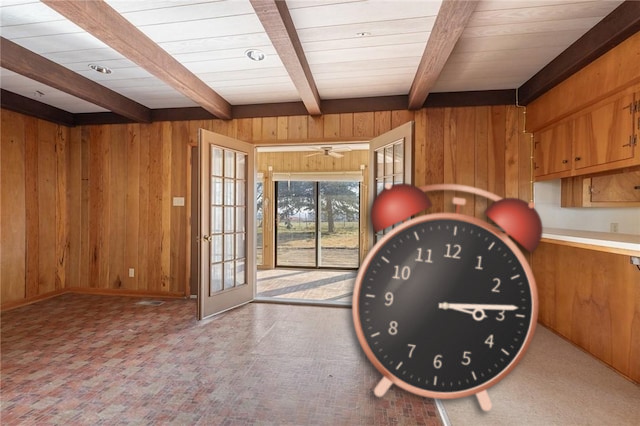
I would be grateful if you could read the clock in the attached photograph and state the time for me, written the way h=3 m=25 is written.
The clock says h=3 m=14
